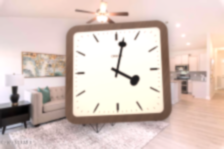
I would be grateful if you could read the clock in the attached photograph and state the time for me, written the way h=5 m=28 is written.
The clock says h=4 m=2
